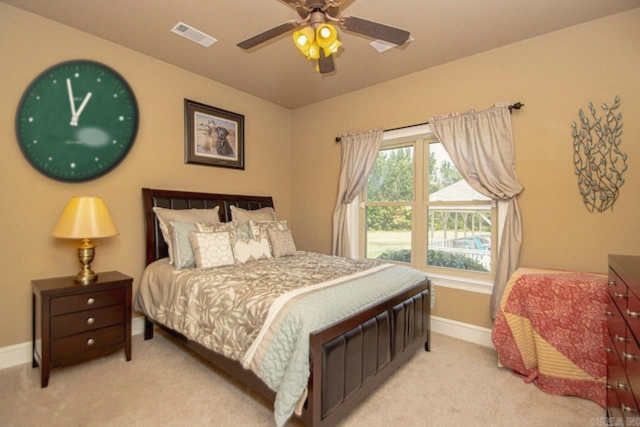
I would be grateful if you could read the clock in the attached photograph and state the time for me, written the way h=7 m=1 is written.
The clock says h=12 m=58
